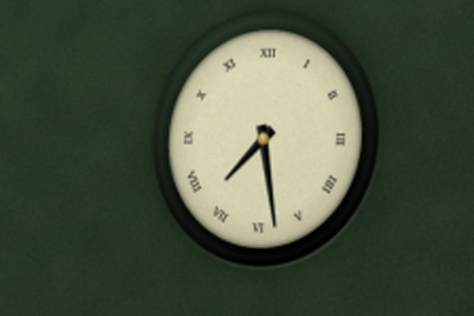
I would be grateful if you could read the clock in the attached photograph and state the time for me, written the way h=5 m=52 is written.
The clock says h=7 m=28
